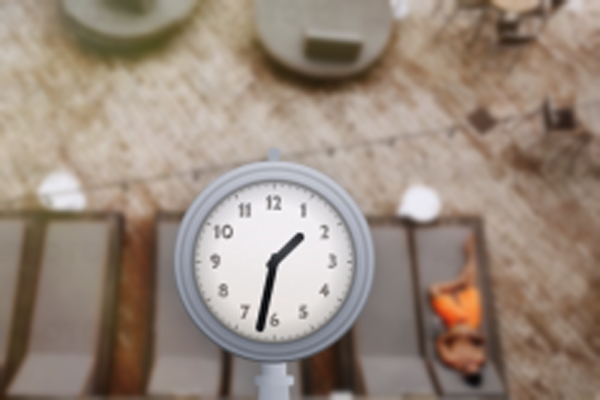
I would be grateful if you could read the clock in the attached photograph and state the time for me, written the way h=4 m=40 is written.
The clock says h=1 m=32
